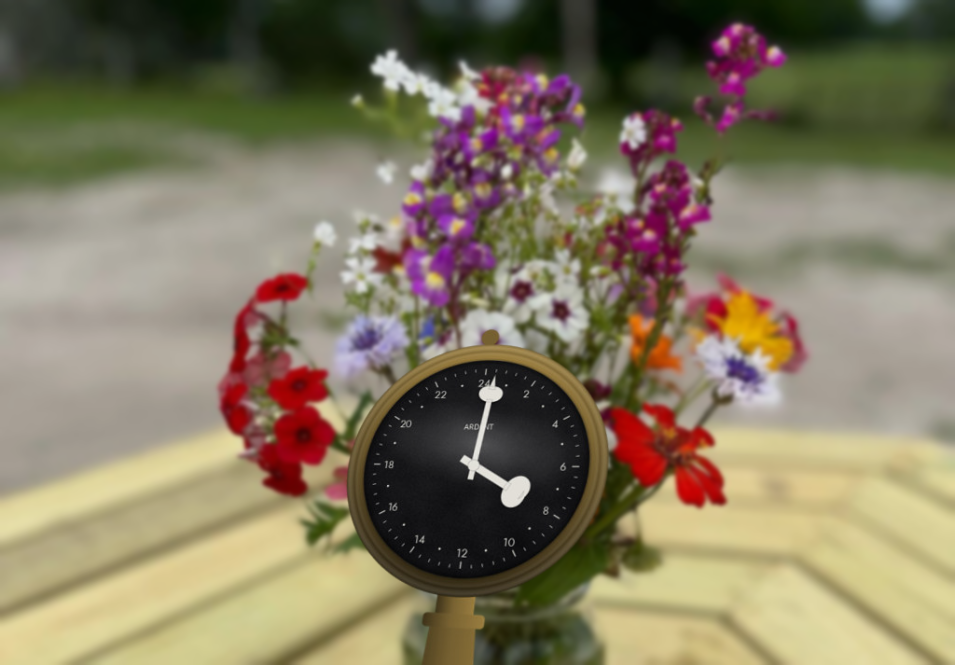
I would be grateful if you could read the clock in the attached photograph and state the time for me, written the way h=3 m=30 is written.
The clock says h=8 m=1
